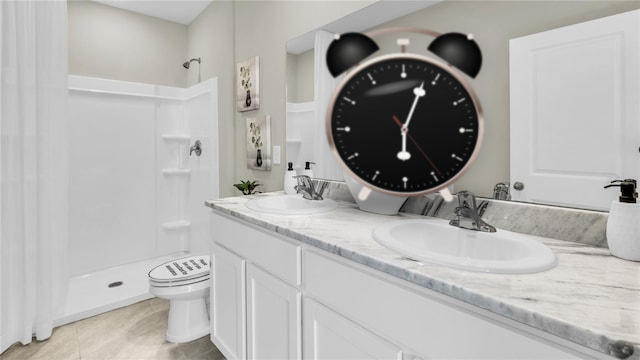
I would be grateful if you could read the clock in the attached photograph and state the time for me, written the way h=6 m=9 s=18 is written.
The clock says h=6 m=3 s=24
